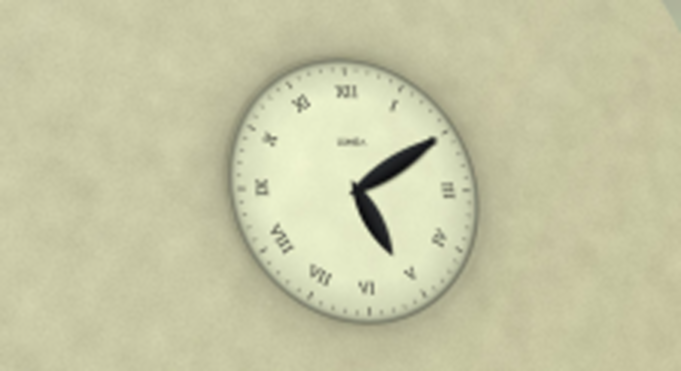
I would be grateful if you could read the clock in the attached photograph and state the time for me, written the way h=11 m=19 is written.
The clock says h=5 m=10
